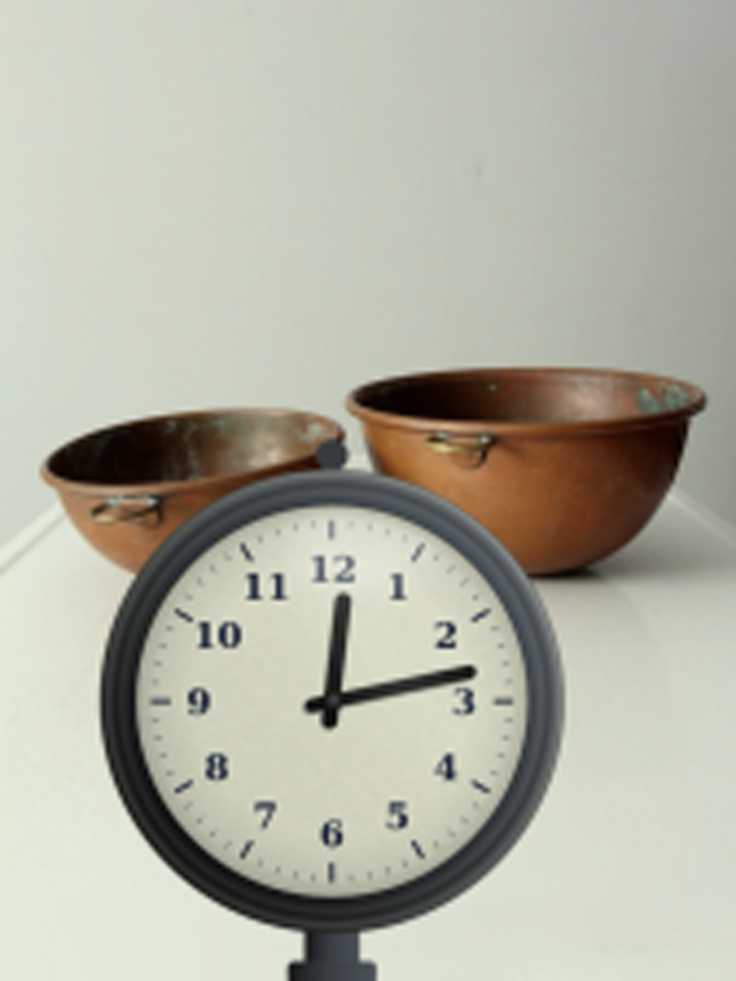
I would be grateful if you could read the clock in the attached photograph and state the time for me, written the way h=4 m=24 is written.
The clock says h=12 m=13
